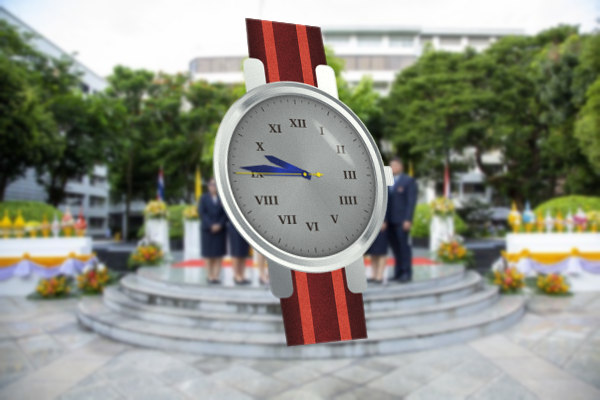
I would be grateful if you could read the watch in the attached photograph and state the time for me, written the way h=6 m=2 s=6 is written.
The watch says h=9 m=45 s=45
